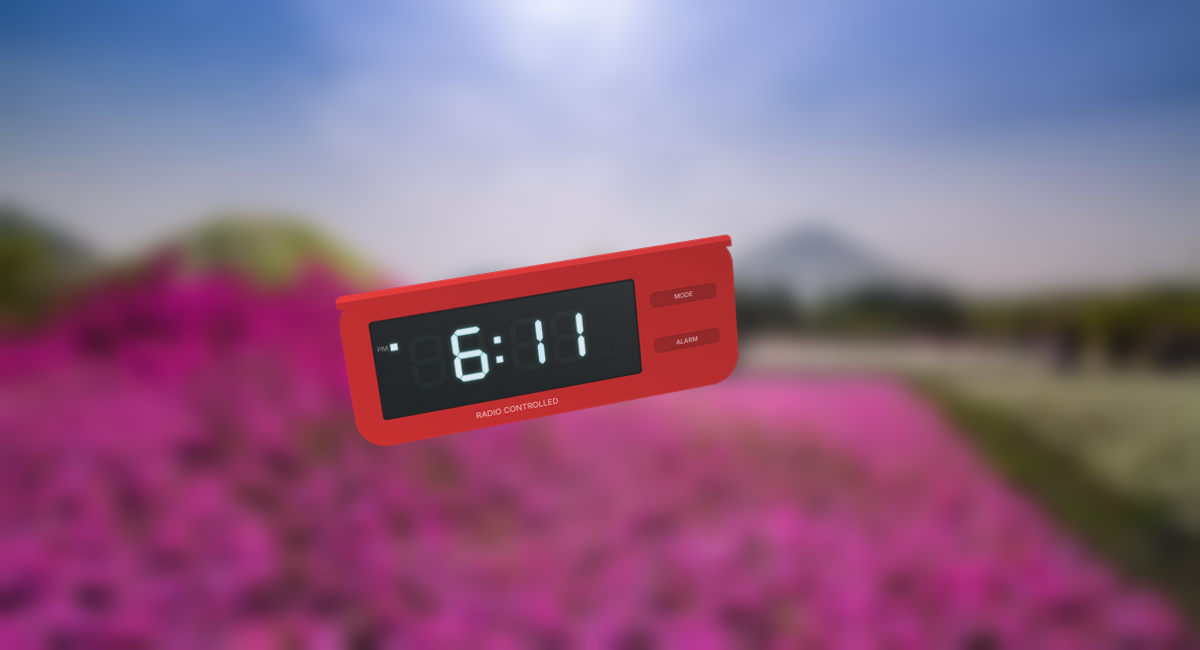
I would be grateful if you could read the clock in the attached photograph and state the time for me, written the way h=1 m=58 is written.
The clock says h=6 m=11
